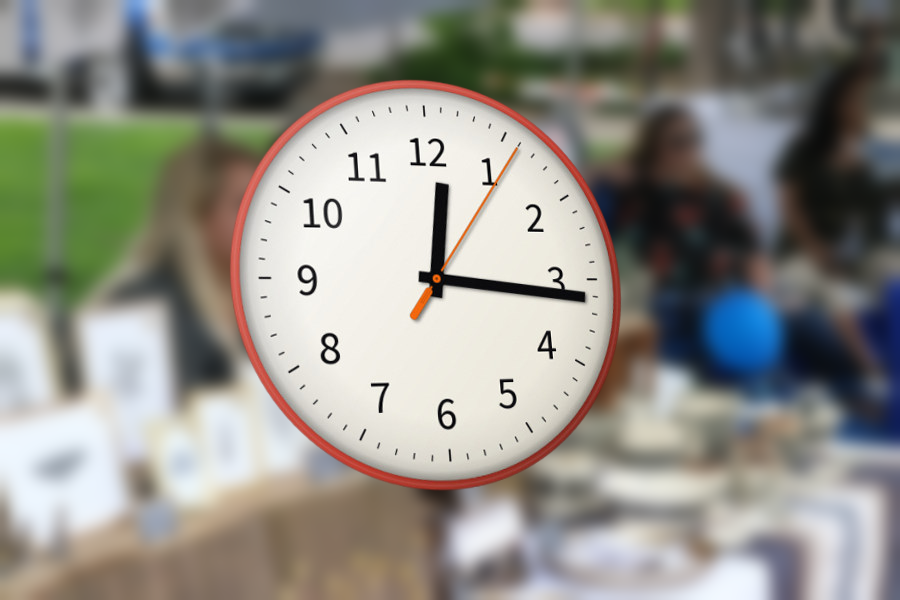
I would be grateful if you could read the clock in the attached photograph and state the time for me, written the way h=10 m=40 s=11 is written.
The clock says h=12 m=16 s=6
